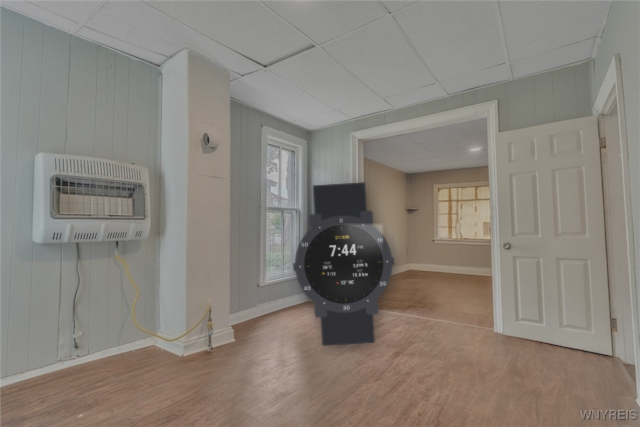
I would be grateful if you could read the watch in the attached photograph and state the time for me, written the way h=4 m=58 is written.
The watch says h=7 m=44
